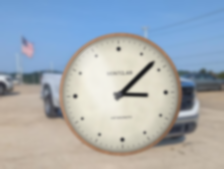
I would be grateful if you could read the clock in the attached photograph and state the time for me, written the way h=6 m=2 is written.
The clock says h=3 m=8
